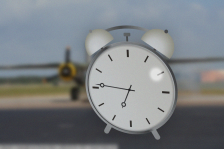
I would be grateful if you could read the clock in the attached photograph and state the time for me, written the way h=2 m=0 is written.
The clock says h=6 m=46
